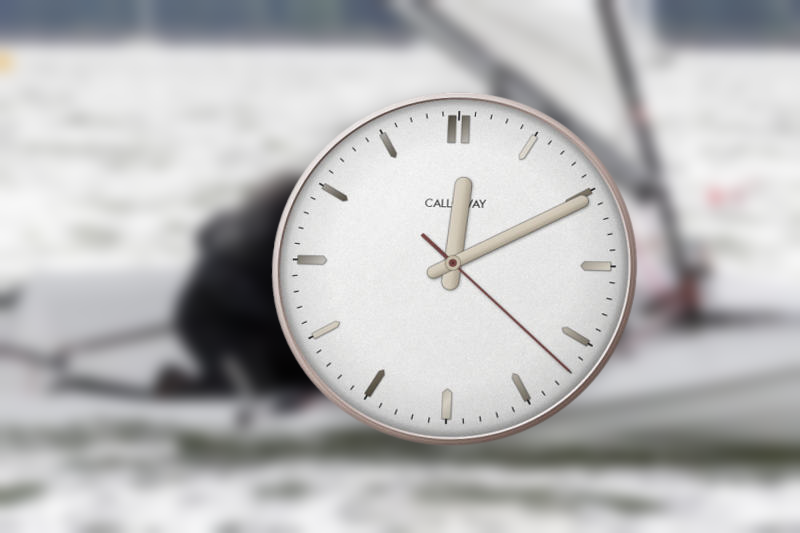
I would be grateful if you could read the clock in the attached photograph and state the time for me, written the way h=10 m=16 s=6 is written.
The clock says h=12 m=10 s=22
